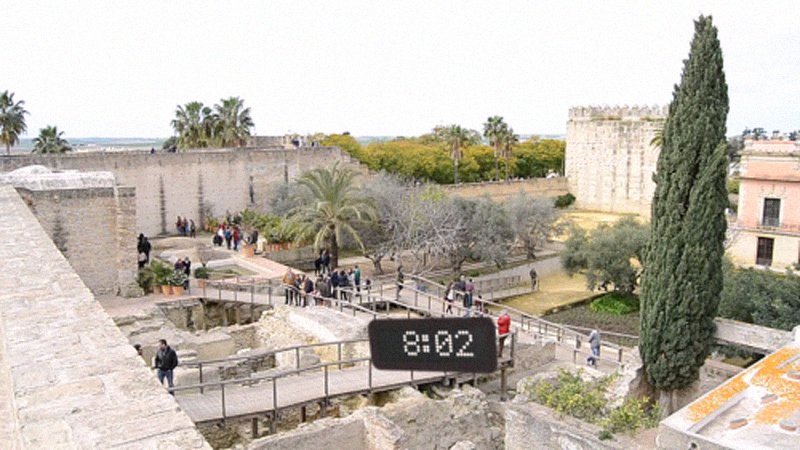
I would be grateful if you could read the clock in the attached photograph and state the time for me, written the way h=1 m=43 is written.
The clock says h=8 m=2
